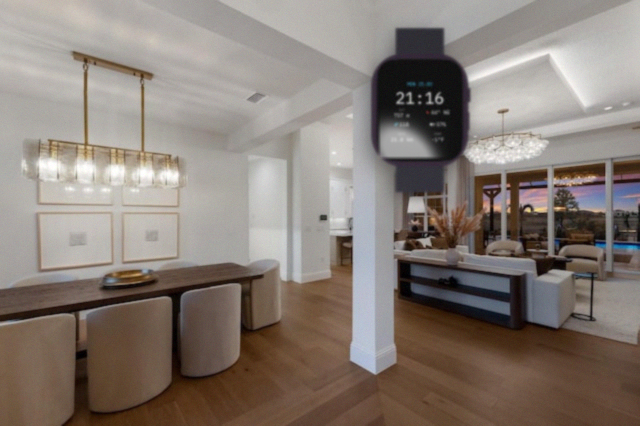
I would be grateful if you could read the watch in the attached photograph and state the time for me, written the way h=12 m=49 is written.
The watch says h=21 m=16
